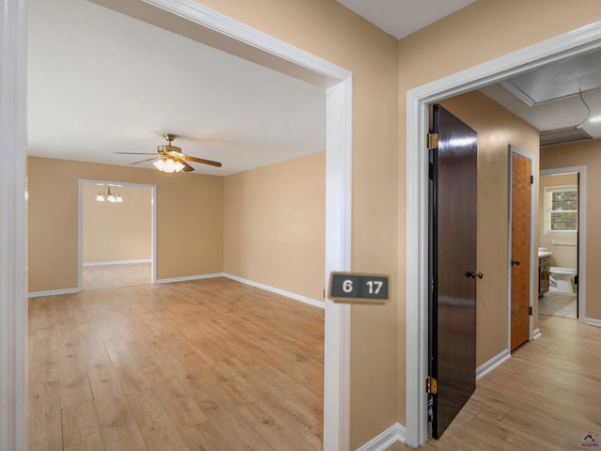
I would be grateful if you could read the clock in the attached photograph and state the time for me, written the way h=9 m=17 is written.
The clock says h=6 m=17
